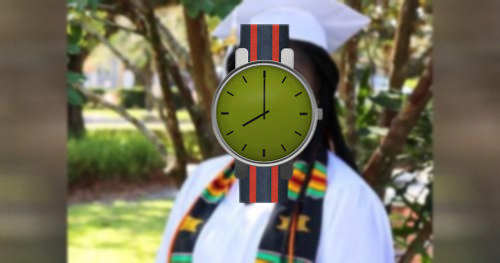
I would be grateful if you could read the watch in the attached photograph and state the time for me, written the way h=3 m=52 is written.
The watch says h=8 m=0
